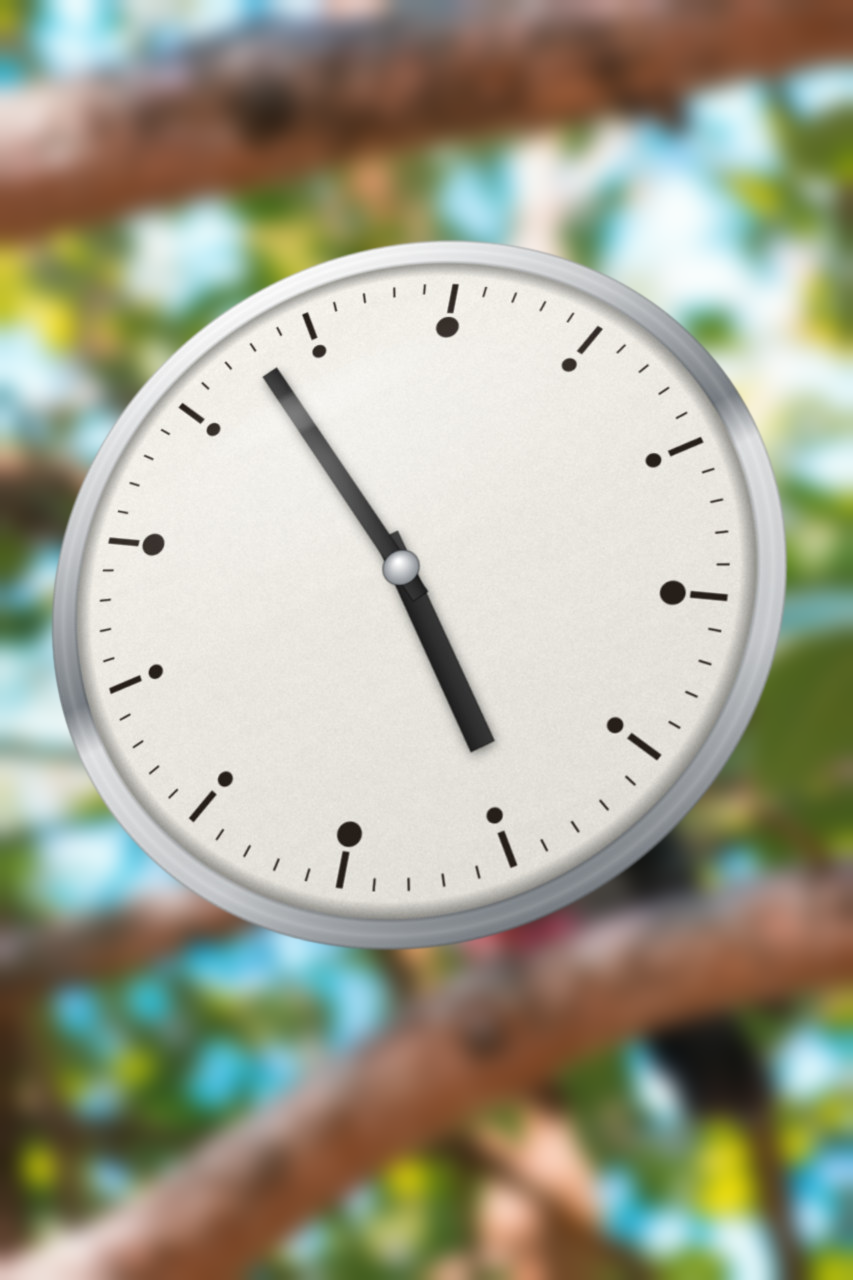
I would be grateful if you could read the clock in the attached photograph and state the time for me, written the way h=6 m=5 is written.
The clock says h=4 m=53
